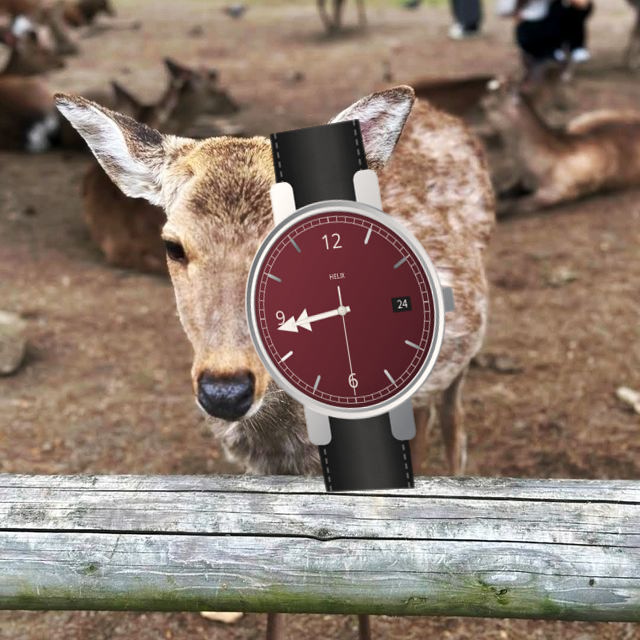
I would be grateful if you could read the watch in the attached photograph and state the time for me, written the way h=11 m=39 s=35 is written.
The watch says h=8 m=43 s=30
